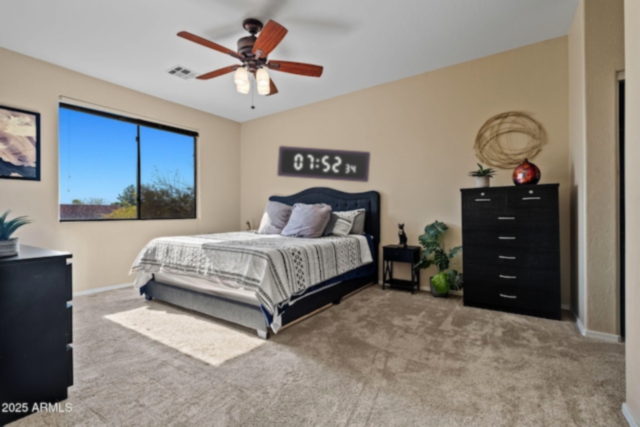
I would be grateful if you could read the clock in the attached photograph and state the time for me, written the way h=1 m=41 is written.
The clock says h=7 m=52
